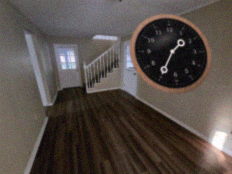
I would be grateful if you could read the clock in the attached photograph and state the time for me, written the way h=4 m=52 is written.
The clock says h=1 m=35
